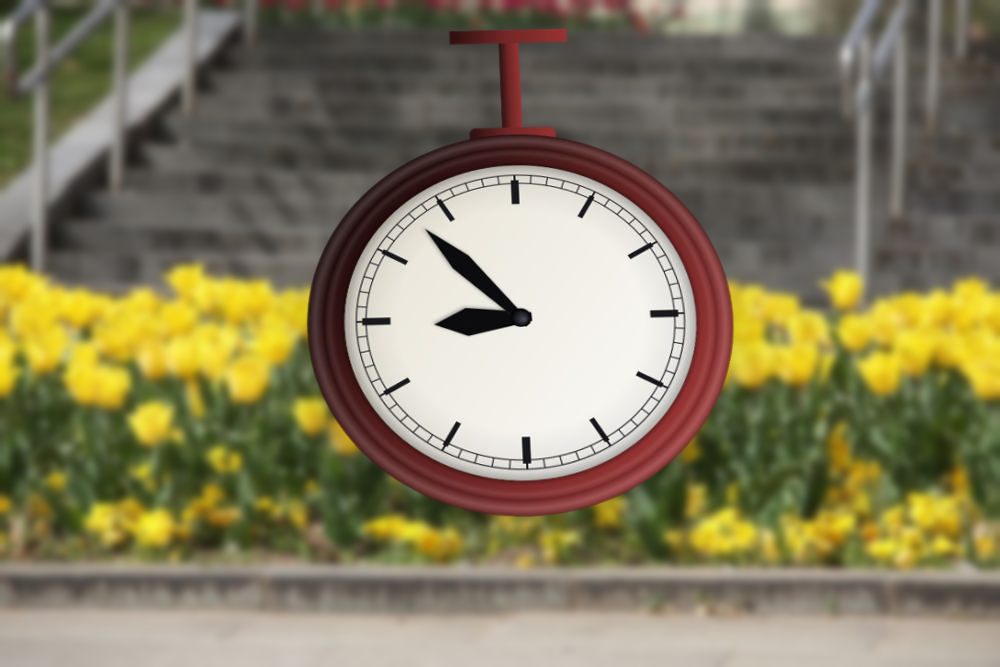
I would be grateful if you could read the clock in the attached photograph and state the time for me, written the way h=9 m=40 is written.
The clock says h=8 m=53
